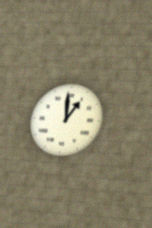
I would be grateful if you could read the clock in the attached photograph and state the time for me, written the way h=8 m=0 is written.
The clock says h=12 m=59
